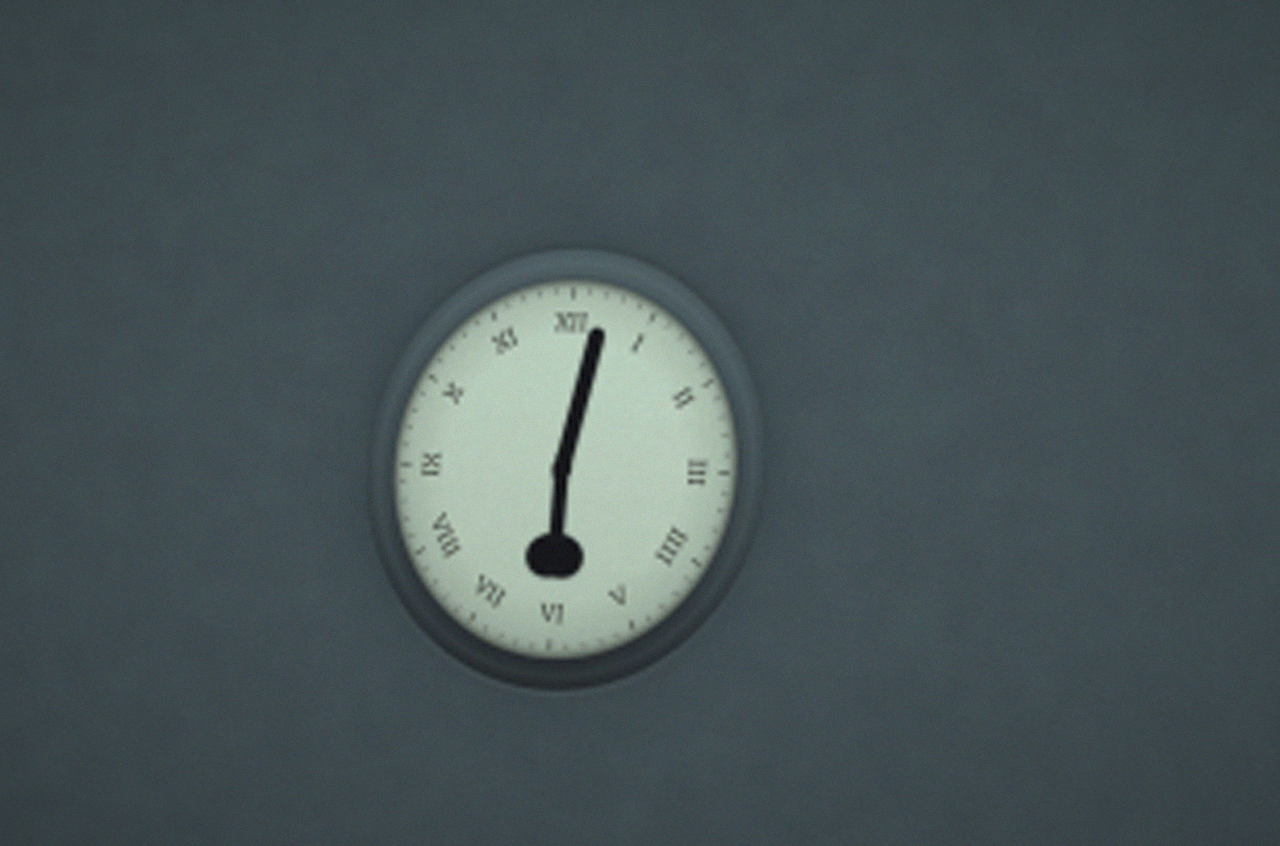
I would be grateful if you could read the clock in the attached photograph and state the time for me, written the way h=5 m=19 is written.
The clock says h=6 m=2
